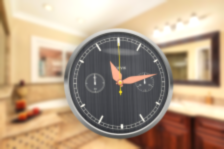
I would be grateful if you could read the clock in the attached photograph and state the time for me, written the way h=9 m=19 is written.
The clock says h=11 m=13
